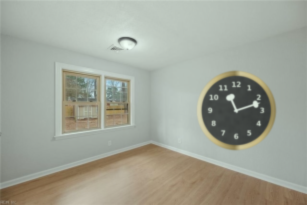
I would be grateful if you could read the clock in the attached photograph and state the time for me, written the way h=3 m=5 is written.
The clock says h=11 m=12
